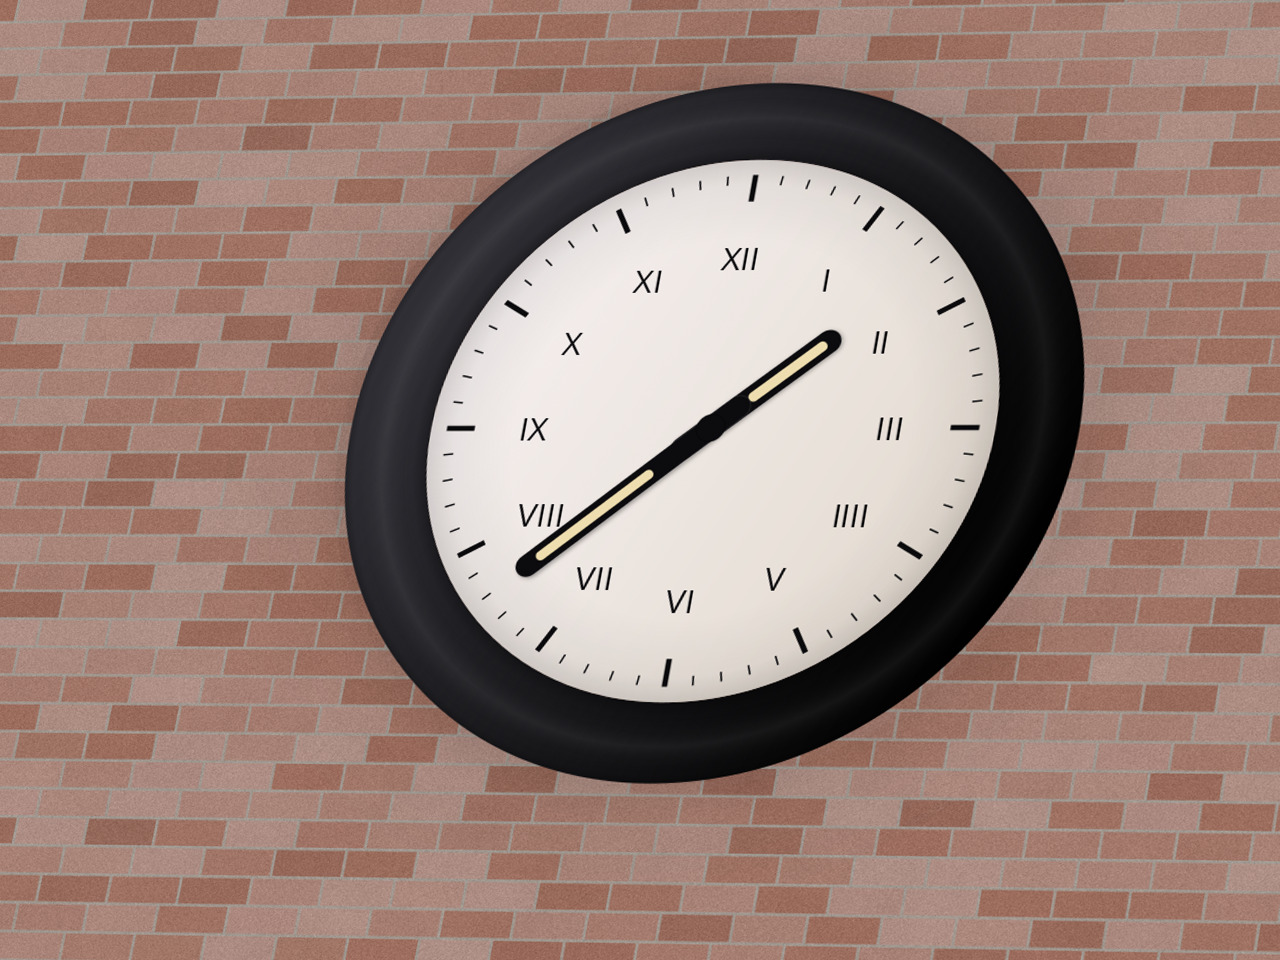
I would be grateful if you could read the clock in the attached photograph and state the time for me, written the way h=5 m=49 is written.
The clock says h=1 m=38
